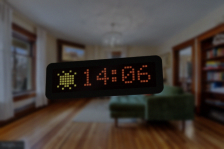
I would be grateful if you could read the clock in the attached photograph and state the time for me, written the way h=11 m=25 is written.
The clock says h=14 m=6
